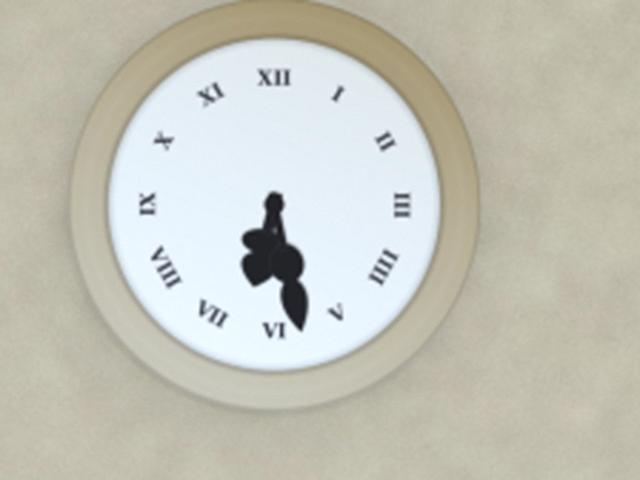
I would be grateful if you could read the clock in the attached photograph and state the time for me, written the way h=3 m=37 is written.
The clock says h=6 m=28
